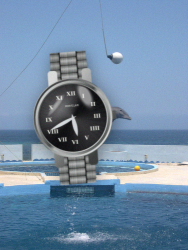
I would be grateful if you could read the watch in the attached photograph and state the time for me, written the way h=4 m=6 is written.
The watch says h=5 m=41
